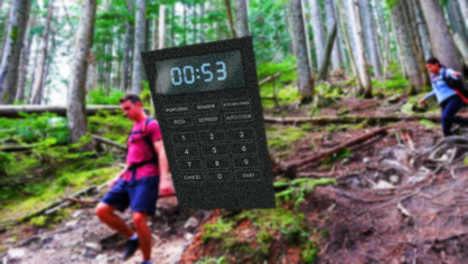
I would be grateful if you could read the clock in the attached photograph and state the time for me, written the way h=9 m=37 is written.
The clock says h=0 m=53
